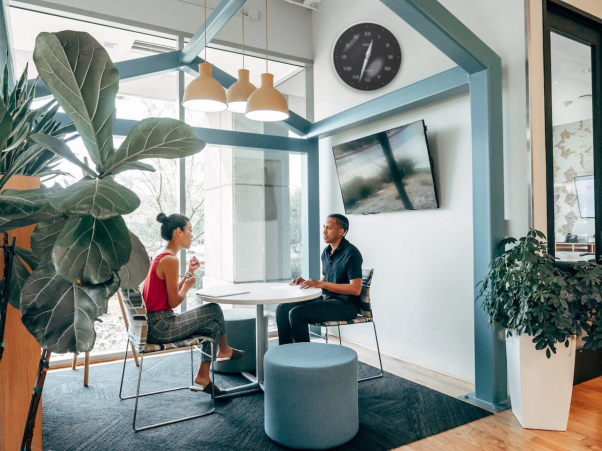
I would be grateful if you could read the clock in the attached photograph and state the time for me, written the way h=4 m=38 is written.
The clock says h=12 m=33
